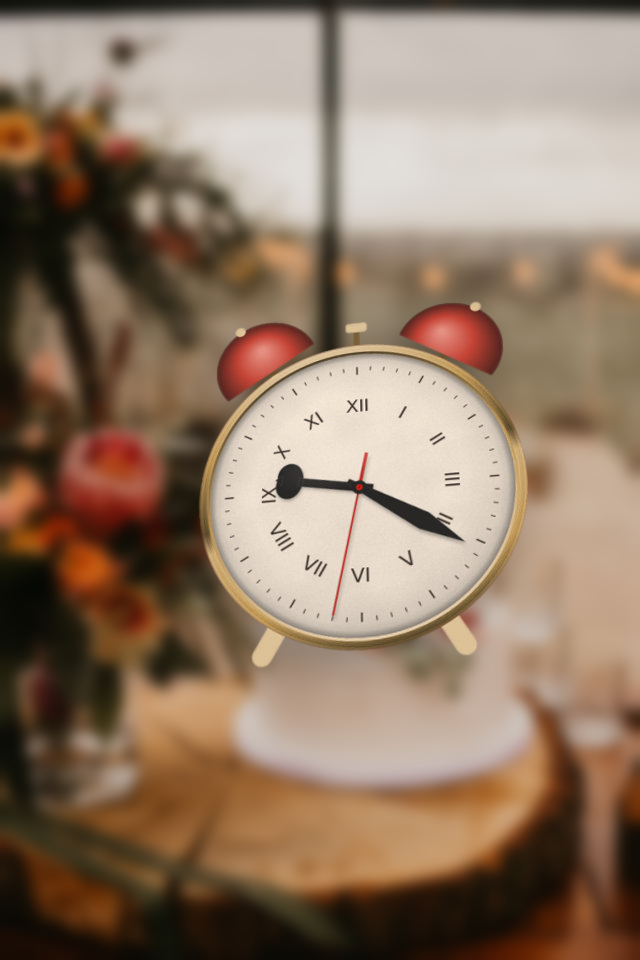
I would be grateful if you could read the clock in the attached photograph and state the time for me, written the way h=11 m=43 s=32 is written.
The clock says h=9 m=20 s=32
